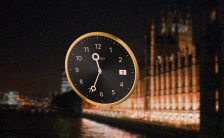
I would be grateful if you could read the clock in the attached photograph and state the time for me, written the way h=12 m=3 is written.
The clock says h=11 m=34
